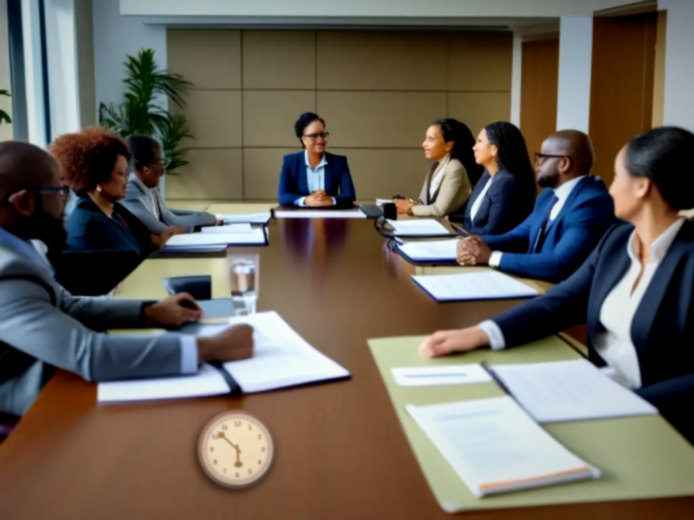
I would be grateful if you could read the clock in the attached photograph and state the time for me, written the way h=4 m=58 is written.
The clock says h=5 m=52
